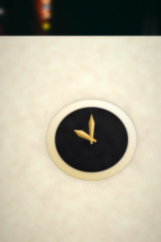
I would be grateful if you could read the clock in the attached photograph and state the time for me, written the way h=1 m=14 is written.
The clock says h=10 m=0
